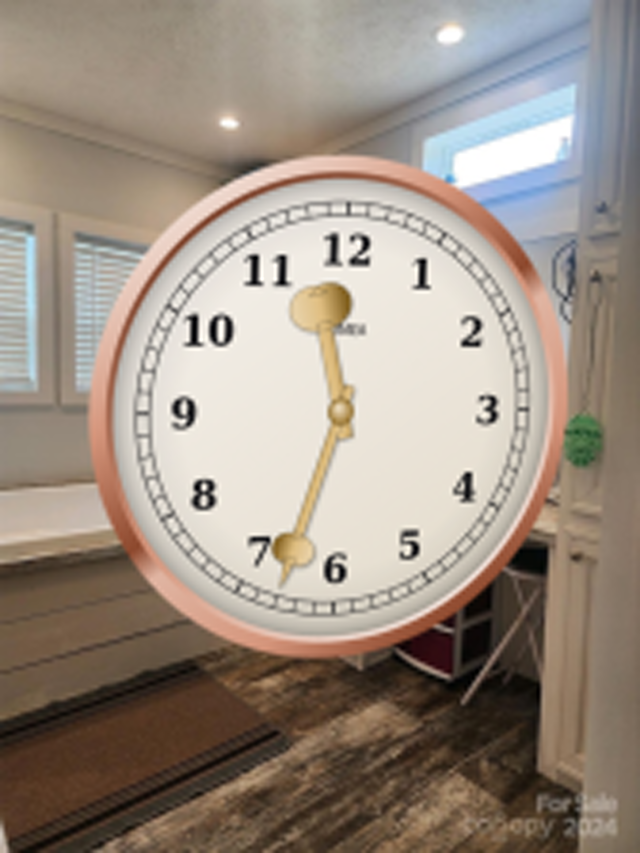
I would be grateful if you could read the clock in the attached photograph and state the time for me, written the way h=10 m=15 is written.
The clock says h=11 m=33
